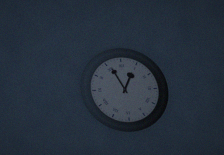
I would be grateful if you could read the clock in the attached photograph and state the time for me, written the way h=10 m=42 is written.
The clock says h=12 m=56
